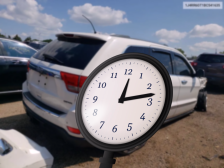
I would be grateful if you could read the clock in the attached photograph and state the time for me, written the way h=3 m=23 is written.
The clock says h=12 m=13
